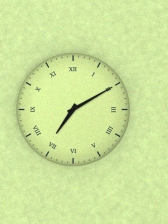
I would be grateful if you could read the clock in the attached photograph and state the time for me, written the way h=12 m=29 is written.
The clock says h=7 m=10
